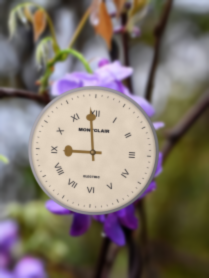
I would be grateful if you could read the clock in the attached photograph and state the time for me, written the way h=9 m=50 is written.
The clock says h=8 m=59
